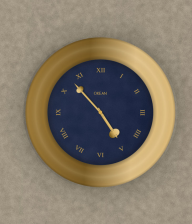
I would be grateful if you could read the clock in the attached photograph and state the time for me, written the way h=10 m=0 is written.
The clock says h=4 m=53
